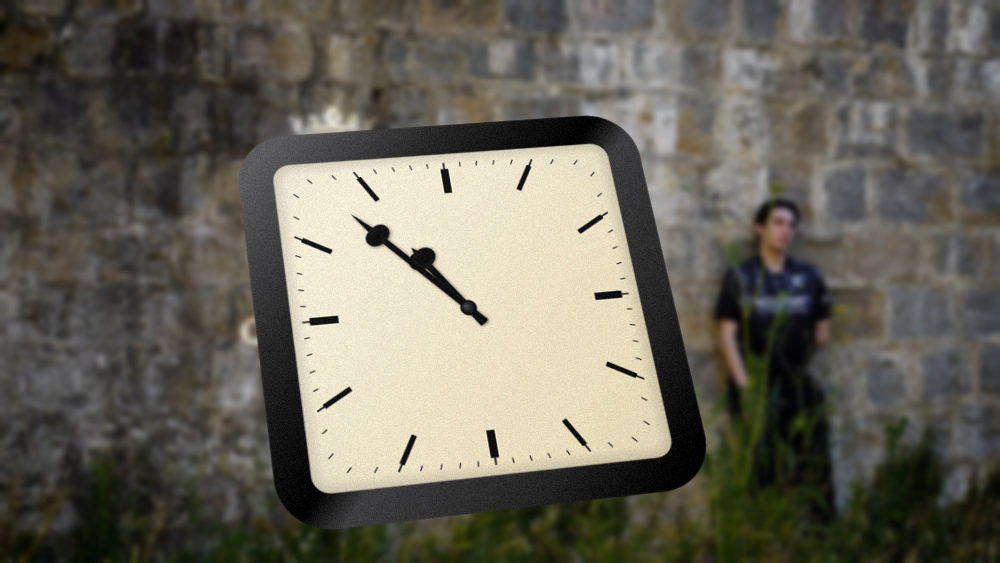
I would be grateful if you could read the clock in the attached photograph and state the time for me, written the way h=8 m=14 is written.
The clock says h=10 m=53
